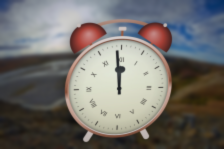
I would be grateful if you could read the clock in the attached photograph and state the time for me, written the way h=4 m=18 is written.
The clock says h=11 m=59
